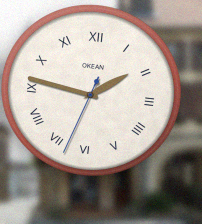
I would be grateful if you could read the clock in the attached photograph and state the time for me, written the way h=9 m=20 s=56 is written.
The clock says h=1 m=46 s=33
